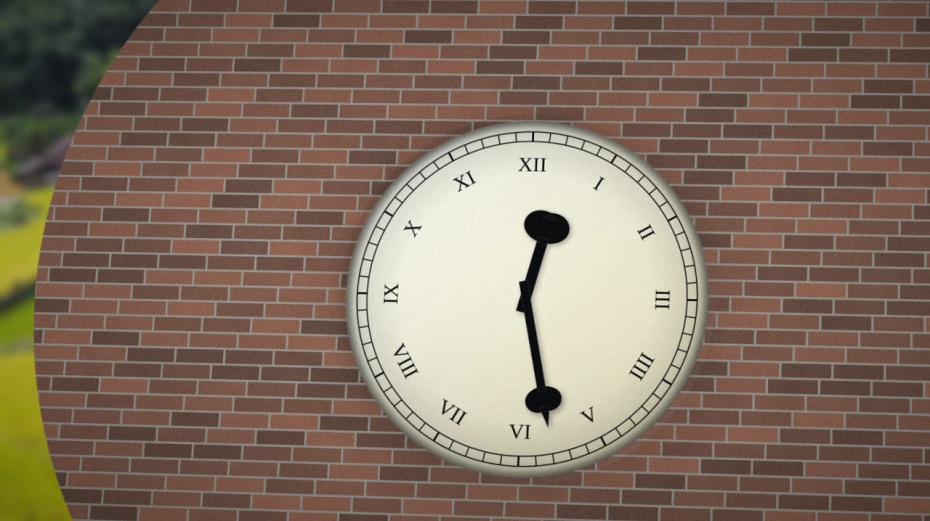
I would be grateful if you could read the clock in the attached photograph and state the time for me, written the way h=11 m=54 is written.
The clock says h=12 m=28
